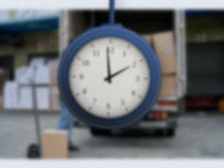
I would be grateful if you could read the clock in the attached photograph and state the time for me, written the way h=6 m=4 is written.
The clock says h=1 m=59
